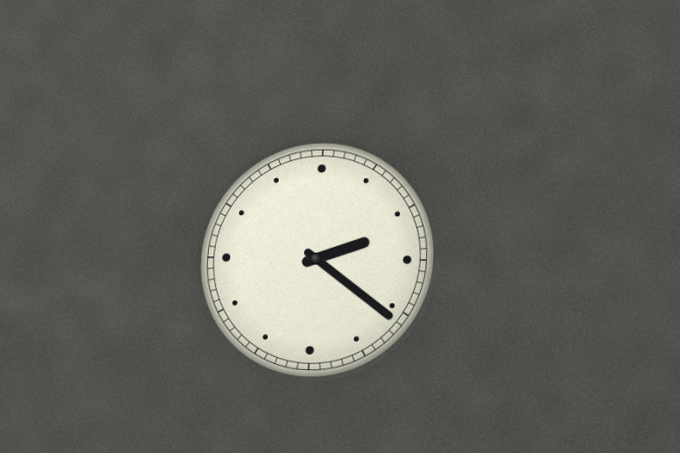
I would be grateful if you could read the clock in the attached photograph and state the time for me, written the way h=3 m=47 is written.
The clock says h=2 m=21
